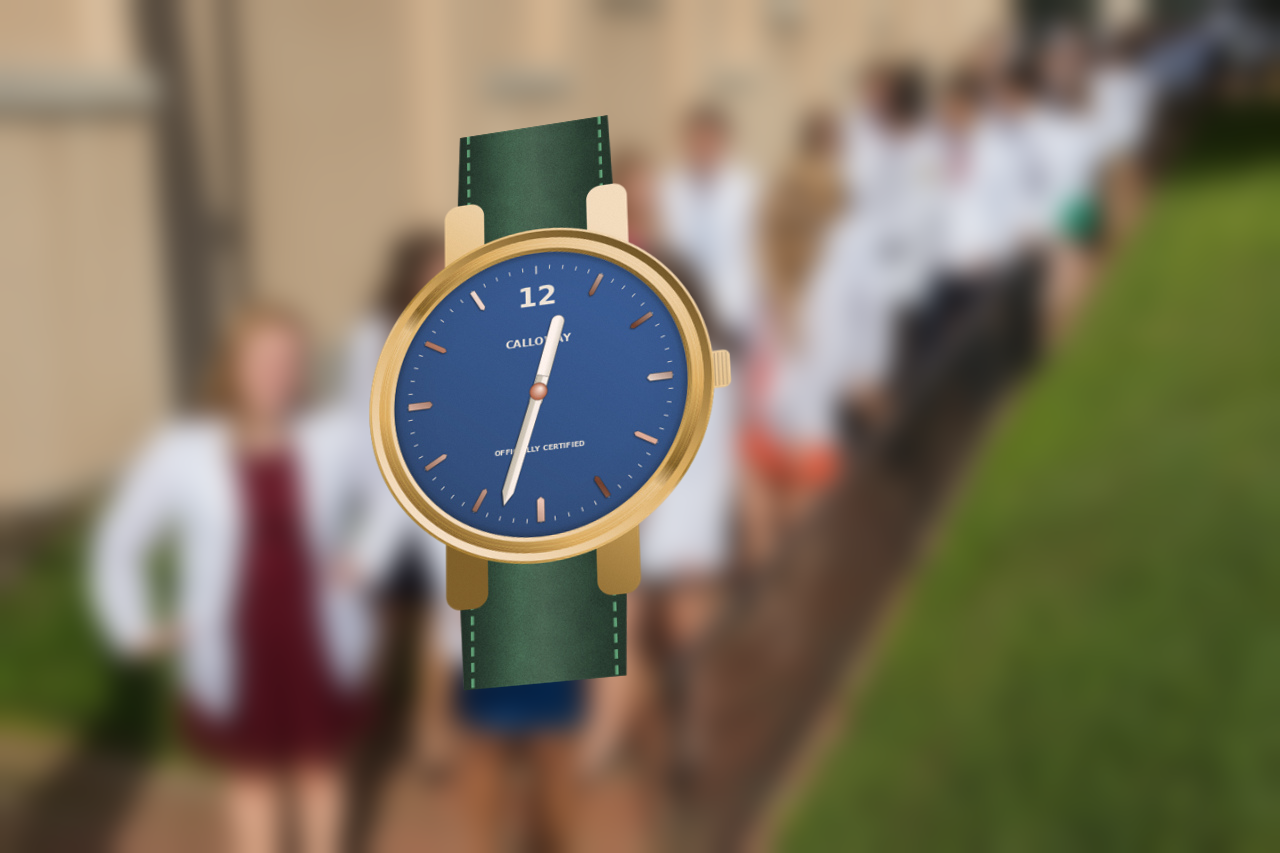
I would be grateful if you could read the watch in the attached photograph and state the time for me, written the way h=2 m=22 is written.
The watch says h=12 m=33
